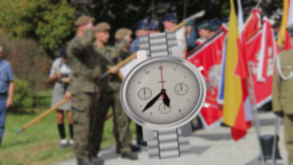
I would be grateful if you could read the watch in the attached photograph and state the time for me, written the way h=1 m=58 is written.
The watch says h=5 m=38
